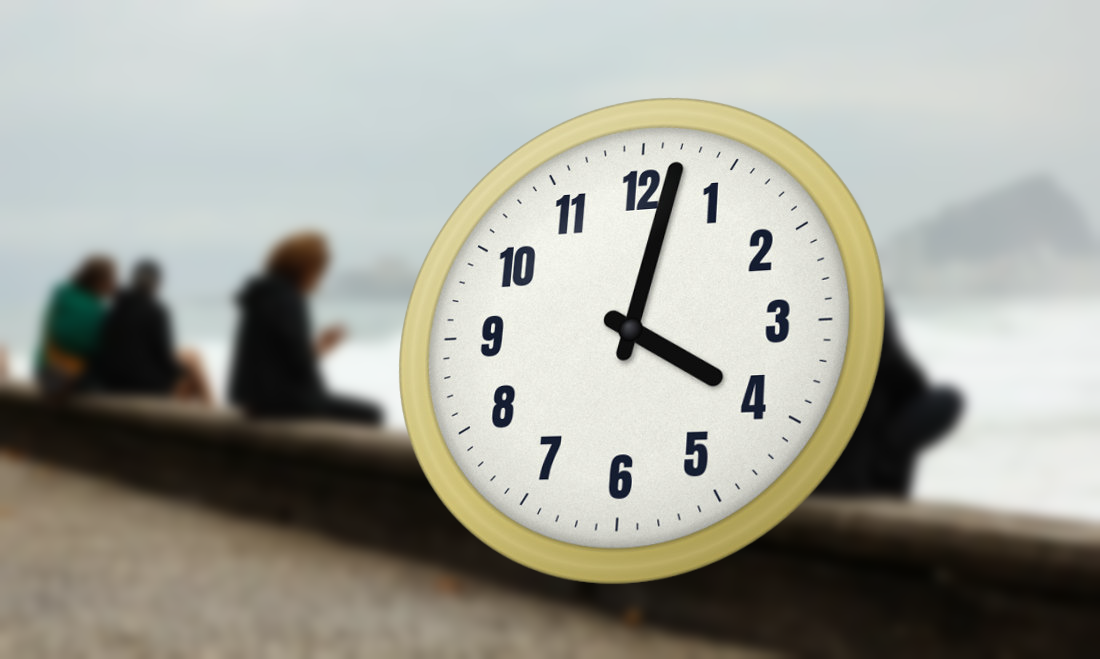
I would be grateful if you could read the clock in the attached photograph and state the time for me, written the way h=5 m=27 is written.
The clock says h=4 m=2
